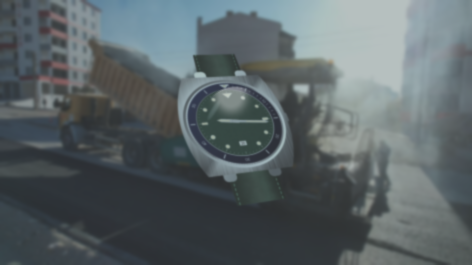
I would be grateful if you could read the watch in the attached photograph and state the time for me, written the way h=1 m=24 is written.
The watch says h=9 m=16
